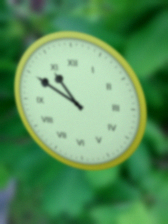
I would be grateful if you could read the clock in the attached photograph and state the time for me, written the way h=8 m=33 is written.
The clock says h=10 m=50
